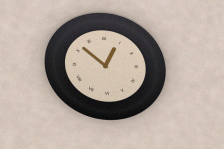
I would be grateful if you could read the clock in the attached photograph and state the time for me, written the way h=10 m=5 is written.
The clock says h=12 m=52
